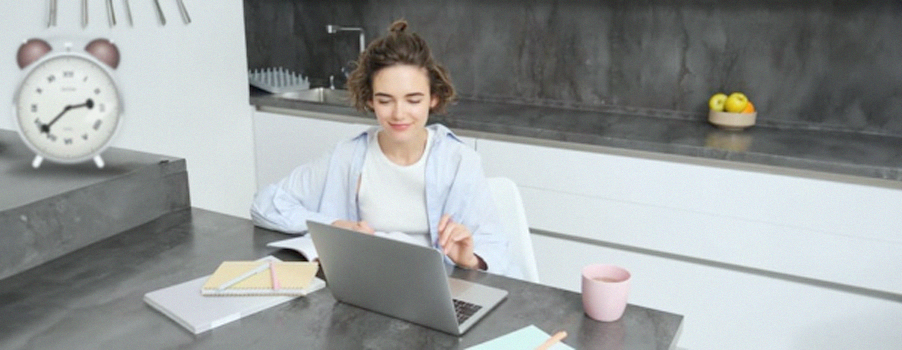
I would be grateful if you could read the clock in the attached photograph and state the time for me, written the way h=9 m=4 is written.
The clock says h=2 m=38
